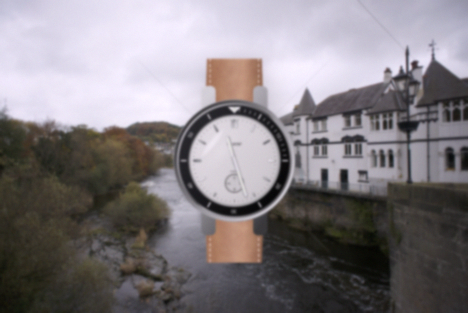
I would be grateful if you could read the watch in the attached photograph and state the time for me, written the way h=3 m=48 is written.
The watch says h=11 m=27
